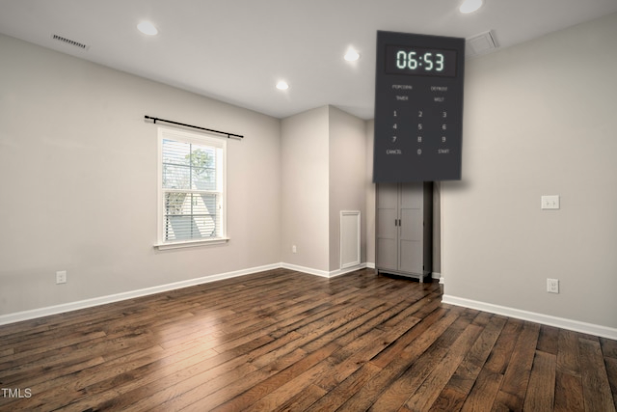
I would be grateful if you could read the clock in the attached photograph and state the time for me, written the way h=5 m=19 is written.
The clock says h=6 m=53
